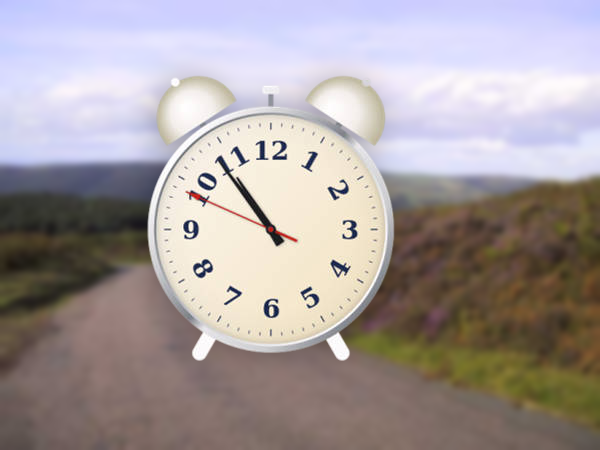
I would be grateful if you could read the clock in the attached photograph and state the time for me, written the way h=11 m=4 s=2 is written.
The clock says h=10 m=53 s=49
